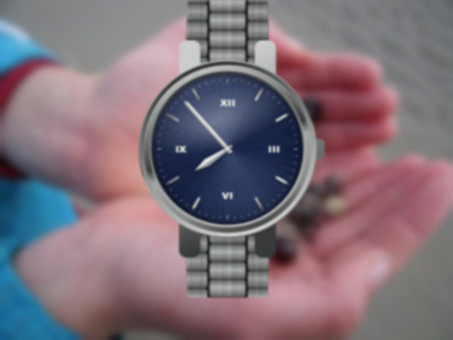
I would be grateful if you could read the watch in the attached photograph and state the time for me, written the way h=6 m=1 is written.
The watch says h=7 m=53
